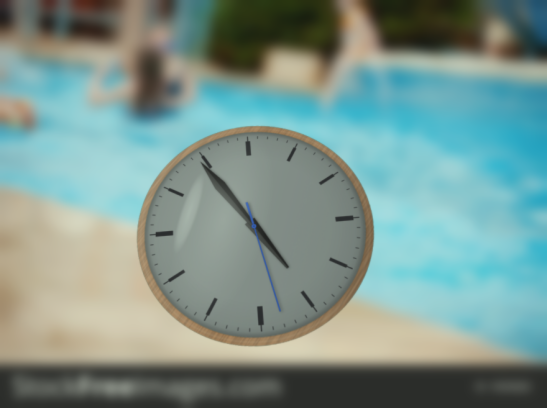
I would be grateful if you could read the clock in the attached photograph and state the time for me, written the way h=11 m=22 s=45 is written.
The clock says h=4 m=54 s=28
